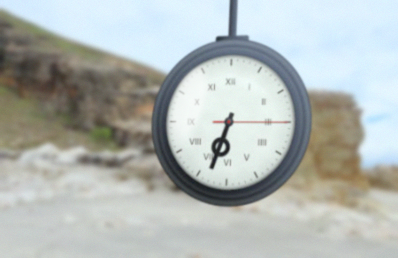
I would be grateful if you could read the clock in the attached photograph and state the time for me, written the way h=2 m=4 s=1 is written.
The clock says h=6 m=33 s=15
